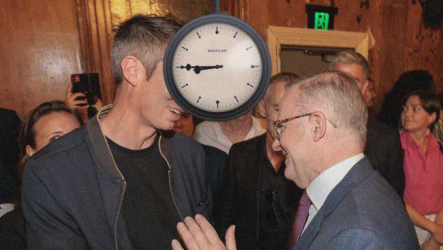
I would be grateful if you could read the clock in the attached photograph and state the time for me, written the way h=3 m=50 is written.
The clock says h=8 m=45
